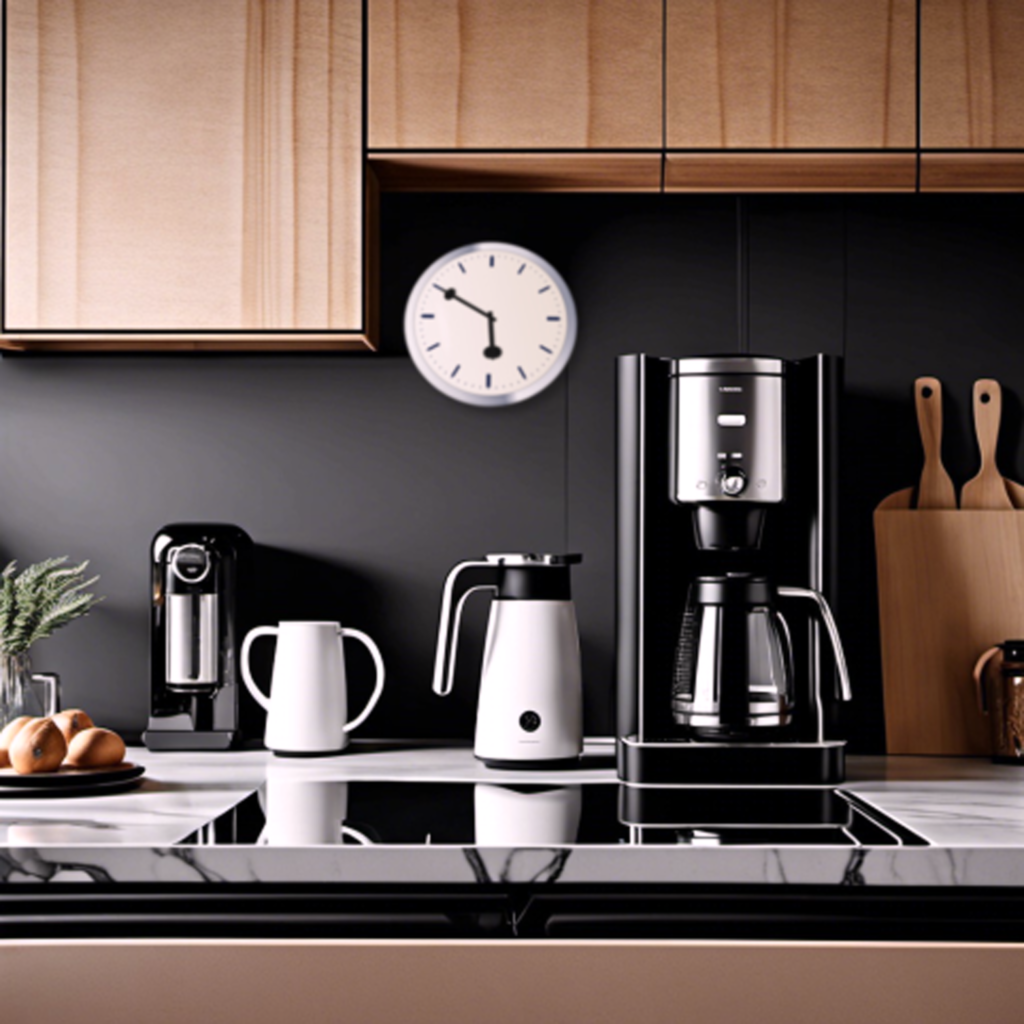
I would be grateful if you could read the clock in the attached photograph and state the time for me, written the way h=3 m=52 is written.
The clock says h=5 m=50
